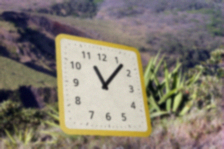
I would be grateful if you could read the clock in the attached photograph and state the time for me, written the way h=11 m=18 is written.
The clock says h=11 m=7
